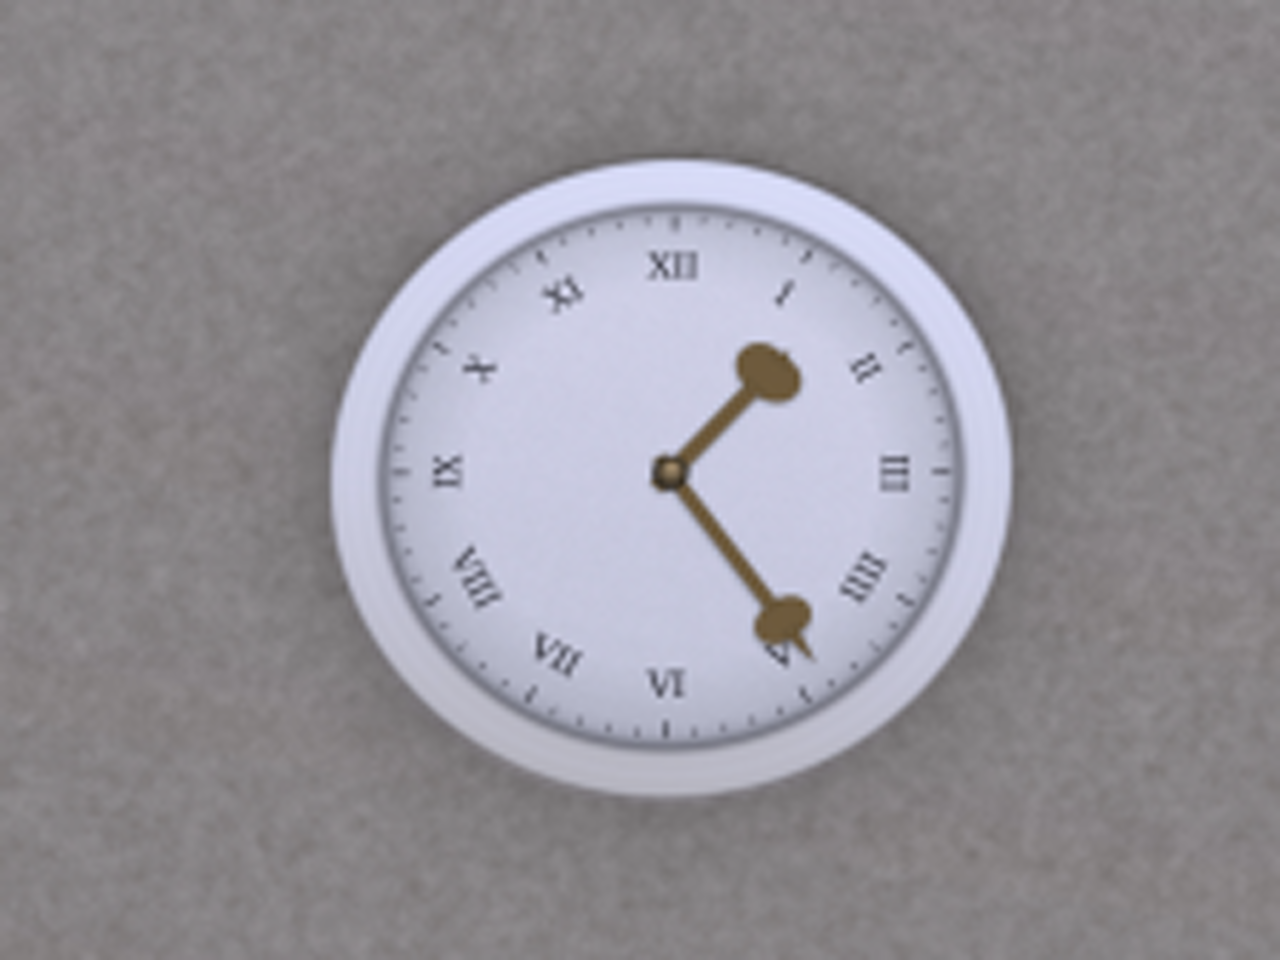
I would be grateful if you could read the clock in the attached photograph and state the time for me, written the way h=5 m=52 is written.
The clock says h=1 m=24
